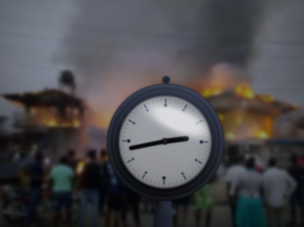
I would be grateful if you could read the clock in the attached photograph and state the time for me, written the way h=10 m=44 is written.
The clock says h=2 m=43
